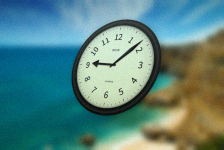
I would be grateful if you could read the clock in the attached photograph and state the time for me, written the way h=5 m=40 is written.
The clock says h=9 m=8
